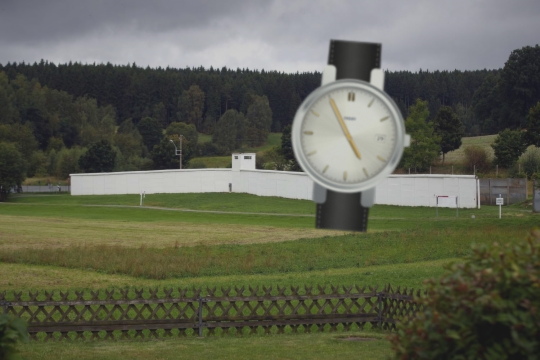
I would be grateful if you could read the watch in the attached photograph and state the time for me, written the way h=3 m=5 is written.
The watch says h=4 m=55
